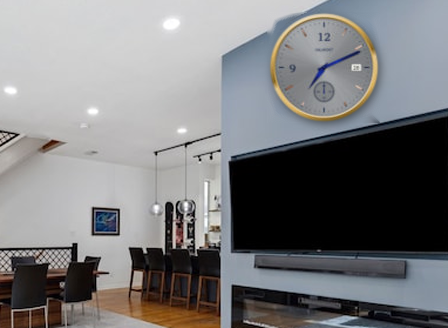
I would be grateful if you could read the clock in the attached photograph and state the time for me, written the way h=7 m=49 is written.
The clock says h=7 m=11
